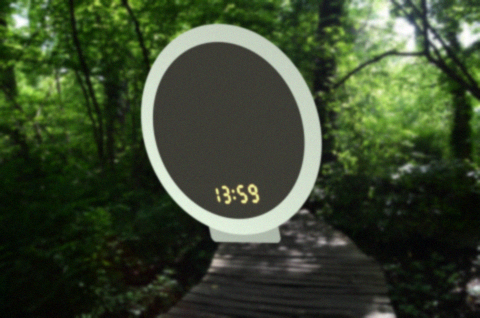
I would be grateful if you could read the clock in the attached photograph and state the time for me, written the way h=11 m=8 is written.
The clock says h=13 m=59
